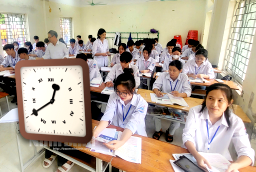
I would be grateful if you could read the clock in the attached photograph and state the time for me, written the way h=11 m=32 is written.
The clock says h=12 m=40
